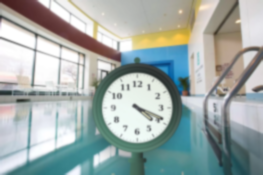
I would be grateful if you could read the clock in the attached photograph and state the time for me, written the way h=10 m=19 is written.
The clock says h=4 m=19
